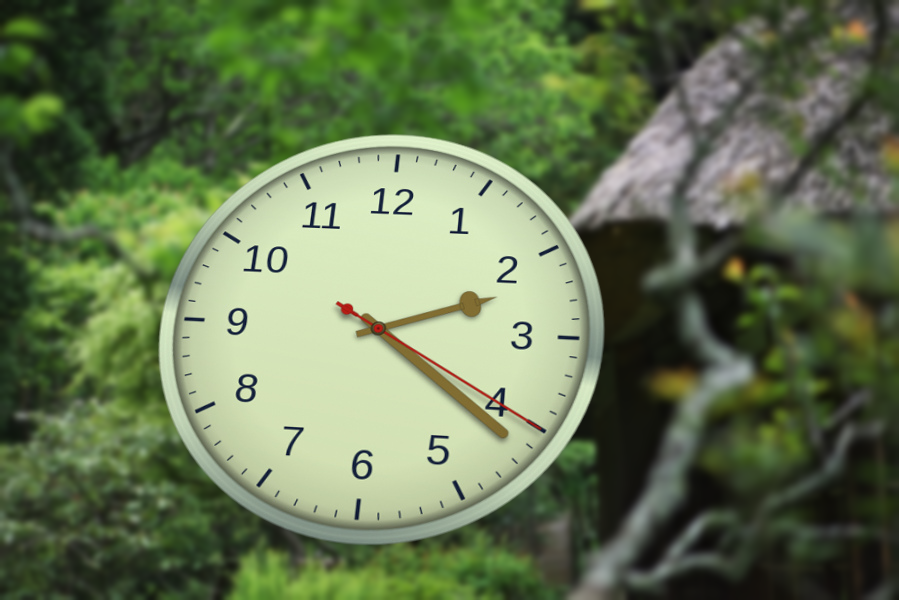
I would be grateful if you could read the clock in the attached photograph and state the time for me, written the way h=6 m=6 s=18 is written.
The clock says h=2 m=21 s=20
